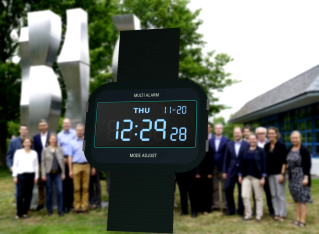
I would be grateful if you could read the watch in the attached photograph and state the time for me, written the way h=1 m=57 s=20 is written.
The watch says h=12 m=29 s=28
